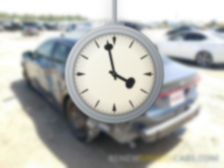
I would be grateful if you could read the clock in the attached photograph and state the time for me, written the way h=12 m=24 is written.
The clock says h=3 m=58
